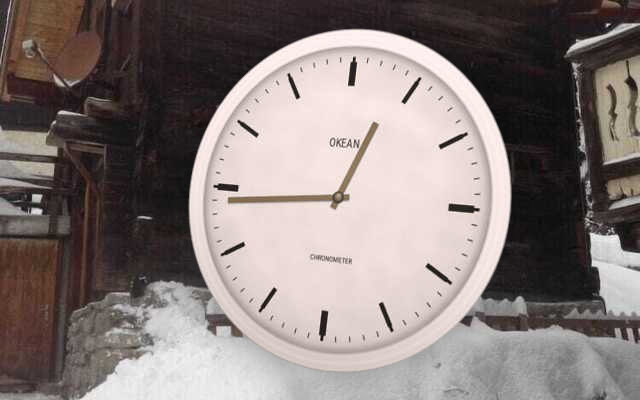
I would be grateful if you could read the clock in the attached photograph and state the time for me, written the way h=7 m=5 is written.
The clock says h=12 m=44
